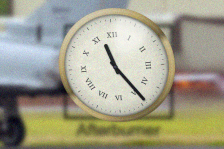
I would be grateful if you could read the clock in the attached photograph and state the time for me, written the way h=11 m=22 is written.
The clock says h=11 m=24
